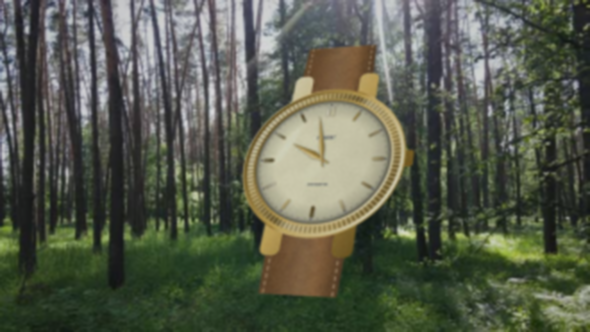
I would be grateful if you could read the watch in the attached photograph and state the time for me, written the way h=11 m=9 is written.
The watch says h=9 m=58
